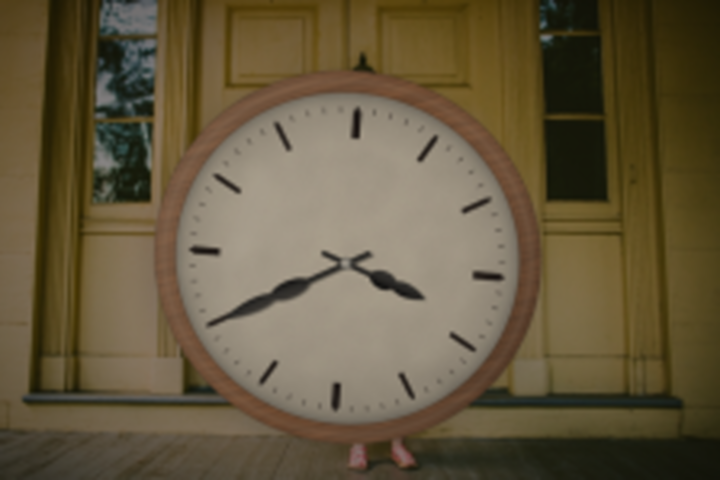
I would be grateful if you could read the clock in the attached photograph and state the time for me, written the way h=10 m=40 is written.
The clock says h=3 m=40
